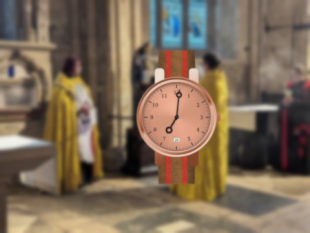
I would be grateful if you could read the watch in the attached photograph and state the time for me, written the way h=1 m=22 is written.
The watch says h=7 m=1
